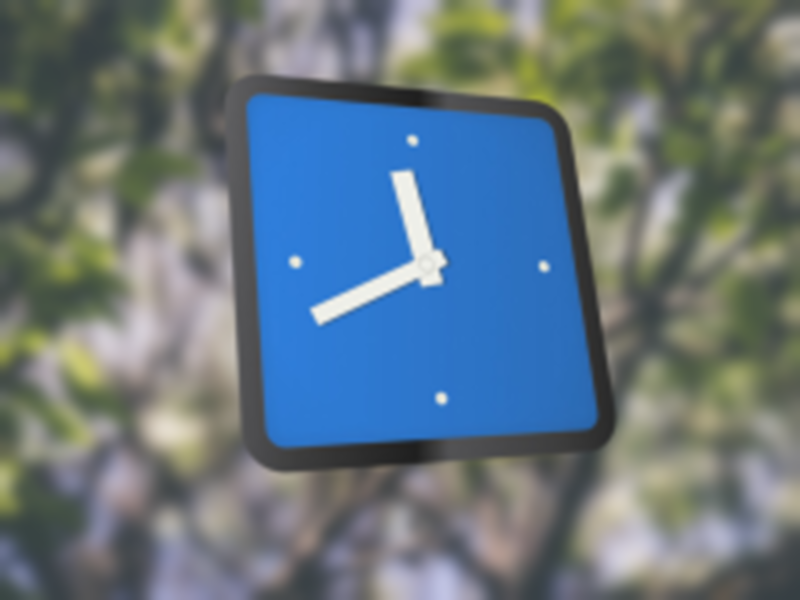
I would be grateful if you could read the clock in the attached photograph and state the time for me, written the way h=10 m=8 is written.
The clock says h=11 m=41
